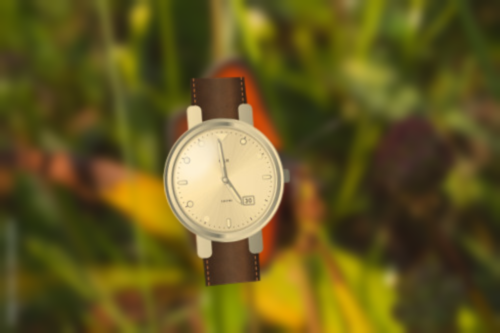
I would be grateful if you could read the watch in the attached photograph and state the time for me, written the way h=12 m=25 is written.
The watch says h=4 m=59
